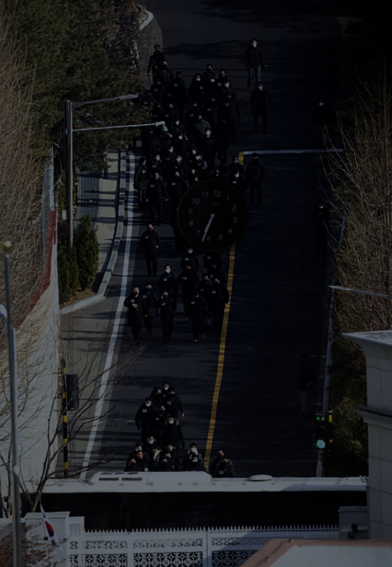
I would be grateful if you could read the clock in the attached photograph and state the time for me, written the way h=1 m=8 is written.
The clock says h=6 m=32
